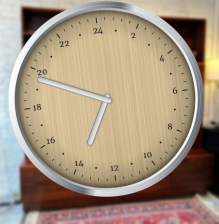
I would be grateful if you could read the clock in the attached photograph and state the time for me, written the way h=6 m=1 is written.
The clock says h=13 m=49
